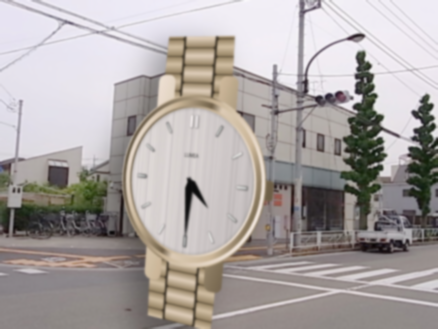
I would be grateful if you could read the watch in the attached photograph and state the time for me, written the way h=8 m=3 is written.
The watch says h=4 m=30
